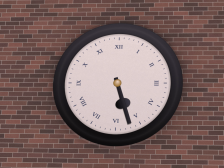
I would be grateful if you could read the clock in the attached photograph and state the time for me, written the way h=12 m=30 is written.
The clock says h=5 m=27
